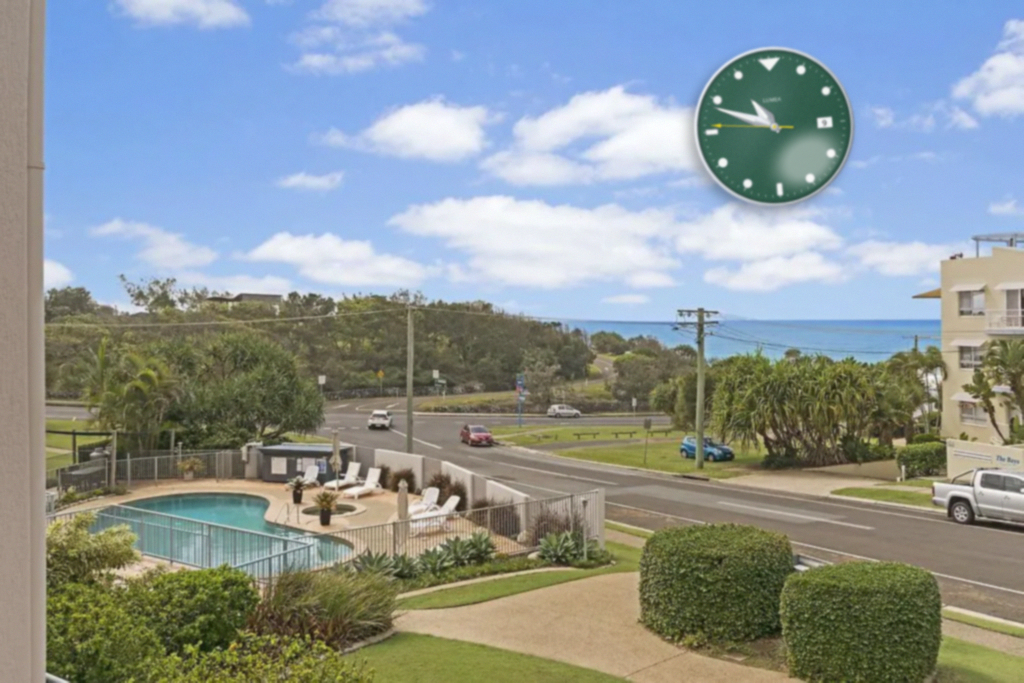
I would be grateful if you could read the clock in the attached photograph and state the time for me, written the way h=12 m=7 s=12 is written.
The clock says h=10 m=48 s=46
